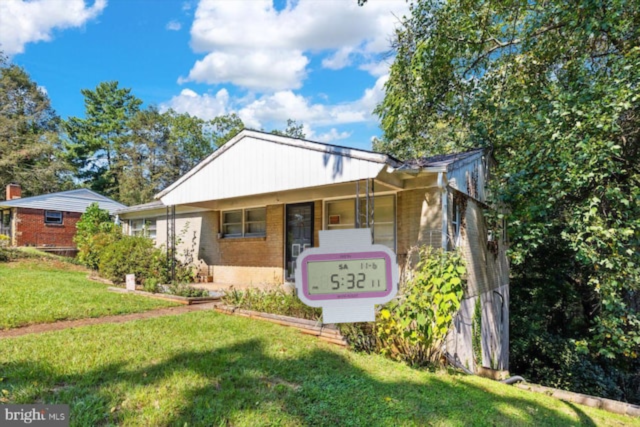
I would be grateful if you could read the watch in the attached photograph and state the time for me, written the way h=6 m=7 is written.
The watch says h=5 m=32
